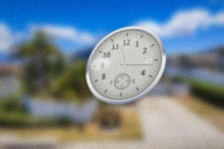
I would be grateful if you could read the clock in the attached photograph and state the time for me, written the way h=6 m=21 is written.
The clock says h=11 m=16
